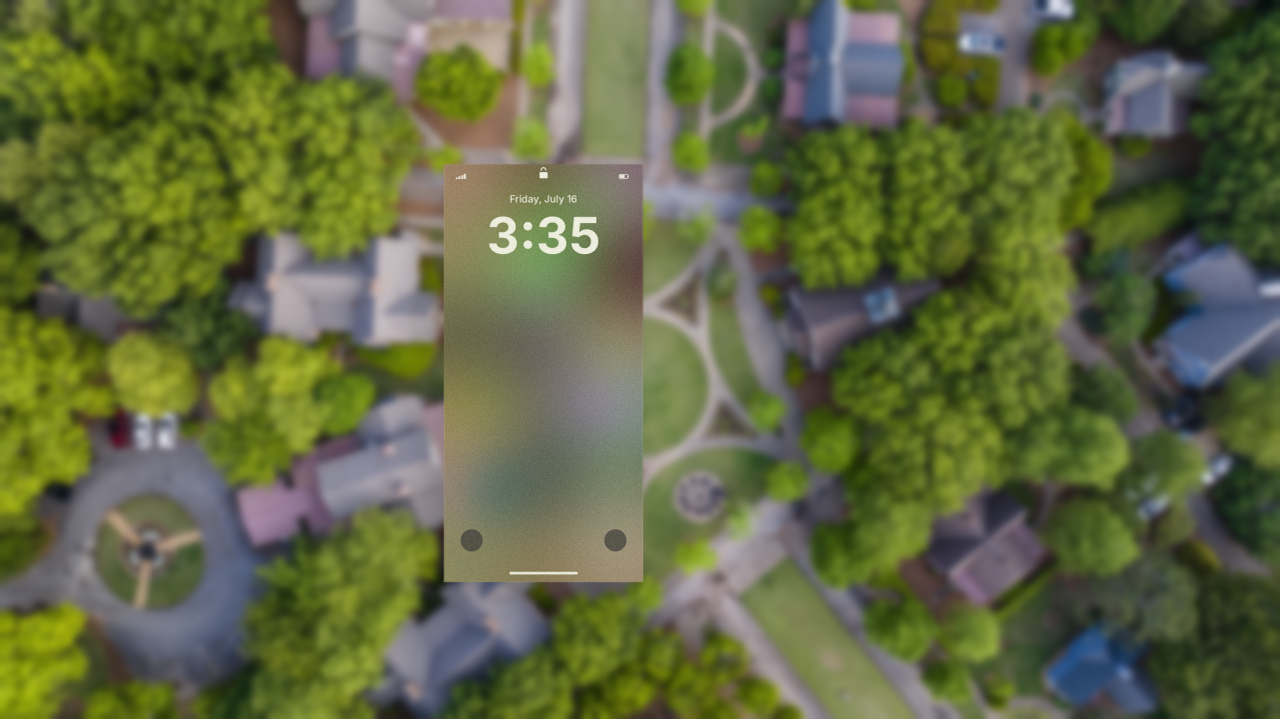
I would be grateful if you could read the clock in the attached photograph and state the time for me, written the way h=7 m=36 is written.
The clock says h=3 m=35
